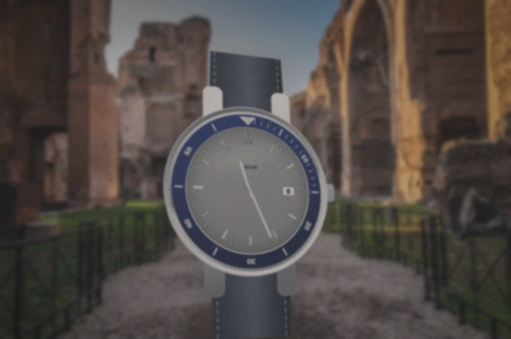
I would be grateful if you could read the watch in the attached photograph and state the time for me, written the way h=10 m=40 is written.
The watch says h=11 m=26
